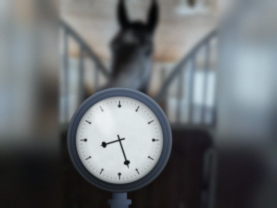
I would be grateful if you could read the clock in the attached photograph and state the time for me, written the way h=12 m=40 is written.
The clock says h=8 m=27
